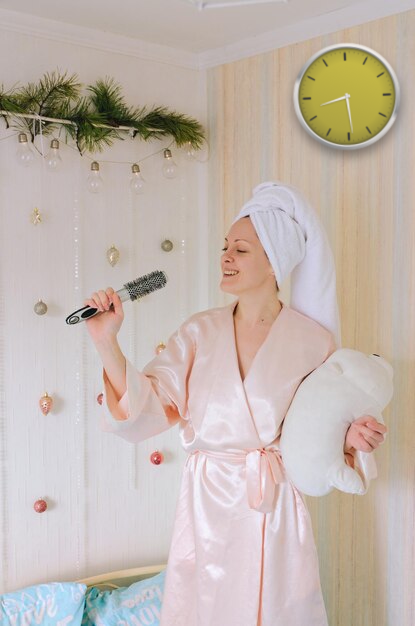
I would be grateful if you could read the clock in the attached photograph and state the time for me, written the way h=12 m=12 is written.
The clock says h=8 m=29
